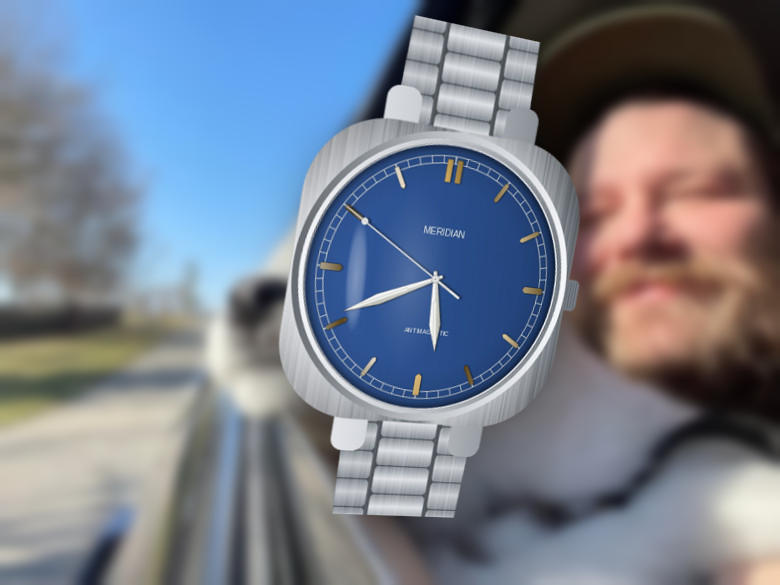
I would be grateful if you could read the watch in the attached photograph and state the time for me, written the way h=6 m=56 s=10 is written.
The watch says h=5 m=40 s=50
